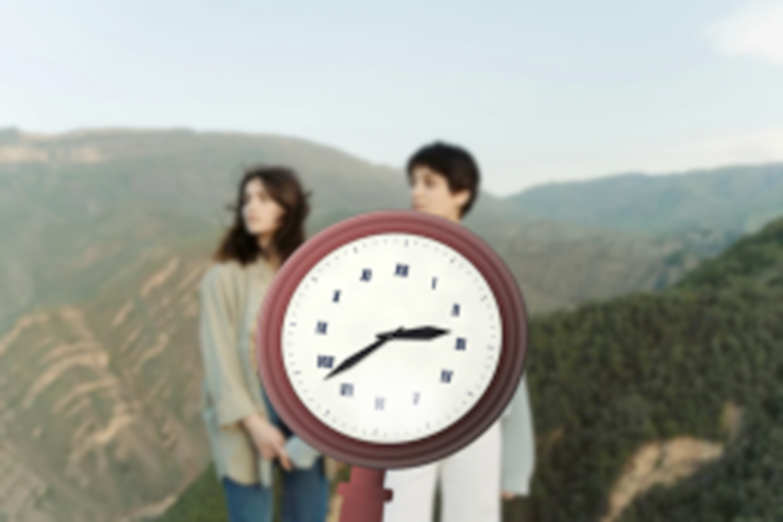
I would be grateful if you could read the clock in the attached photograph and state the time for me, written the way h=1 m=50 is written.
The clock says h=2 m=38
